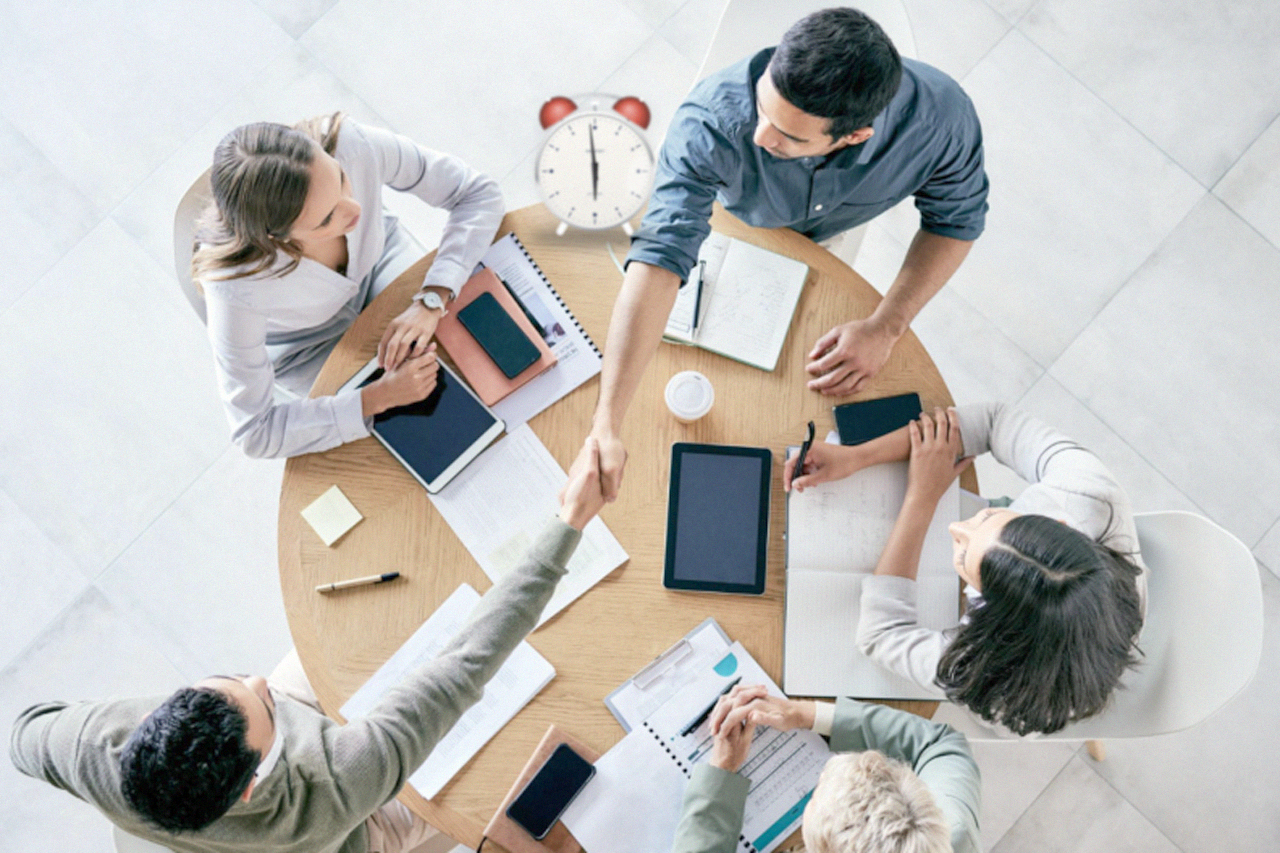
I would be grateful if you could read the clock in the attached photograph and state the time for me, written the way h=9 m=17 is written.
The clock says h=5 m=59
